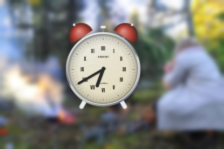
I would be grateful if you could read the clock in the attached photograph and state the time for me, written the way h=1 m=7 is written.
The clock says h=6 m=40
